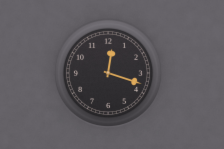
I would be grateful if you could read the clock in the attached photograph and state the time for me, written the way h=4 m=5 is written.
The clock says h=12 m=18
